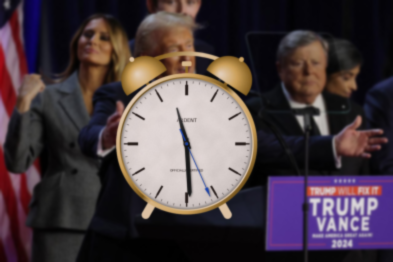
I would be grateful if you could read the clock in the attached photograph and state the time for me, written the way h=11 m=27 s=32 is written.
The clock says h=11 m=29 s=26
